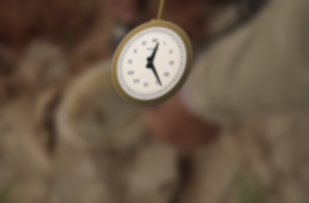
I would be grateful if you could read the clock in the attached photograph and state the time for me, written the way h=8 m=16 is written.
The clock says h=12 m=24
